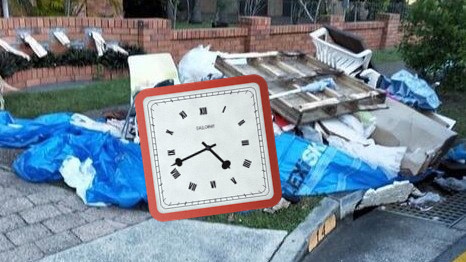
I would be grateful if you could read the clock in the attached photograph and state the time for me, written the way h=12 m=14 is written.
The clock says h=4 m=42
